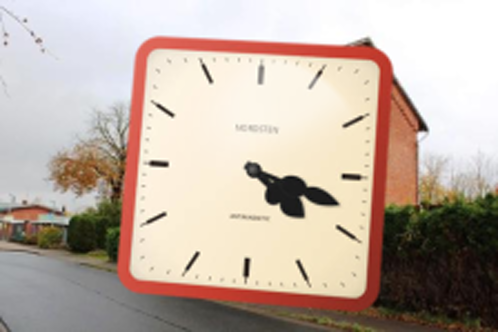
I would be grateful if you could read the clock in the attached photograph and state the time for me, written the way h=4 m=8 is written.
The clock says h=4 m=18
